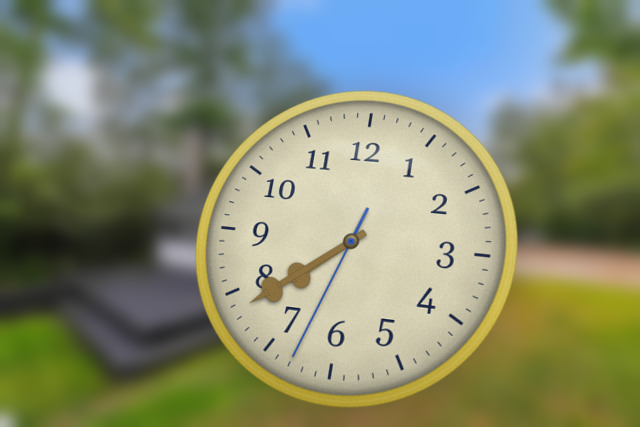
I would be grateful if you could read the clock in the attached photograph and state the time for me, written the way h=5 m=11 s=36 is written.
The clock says h=7 m=38 s=33
